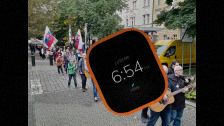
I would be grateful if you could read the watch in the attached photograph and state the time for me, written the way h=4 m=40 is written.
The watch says h=6 m=54
